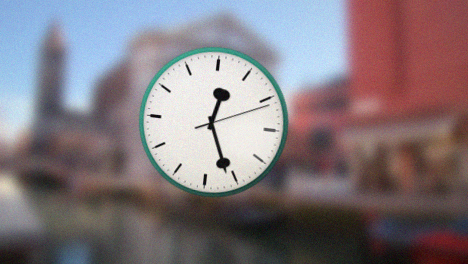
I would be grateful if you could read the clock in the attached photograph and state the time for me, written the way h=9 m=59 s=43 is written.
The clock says h=12 m=26 s=11
